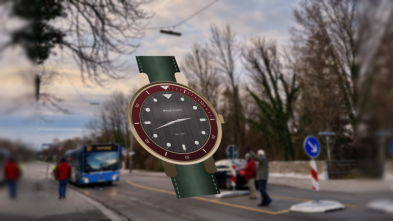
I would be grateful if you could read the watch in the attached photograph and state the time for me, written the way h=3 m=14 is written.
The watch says h=2 m=42
